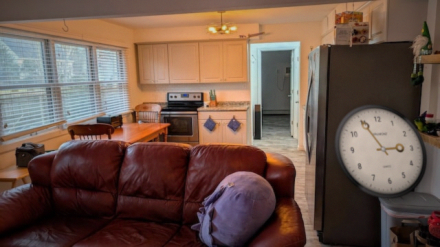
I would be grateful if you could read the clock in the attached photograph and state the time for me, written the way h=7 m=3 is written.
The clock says h=2 m=55
